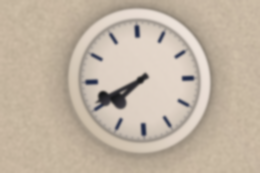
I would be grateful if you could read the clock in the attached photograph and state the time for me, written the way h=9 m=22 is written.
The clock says h=7 m=41
